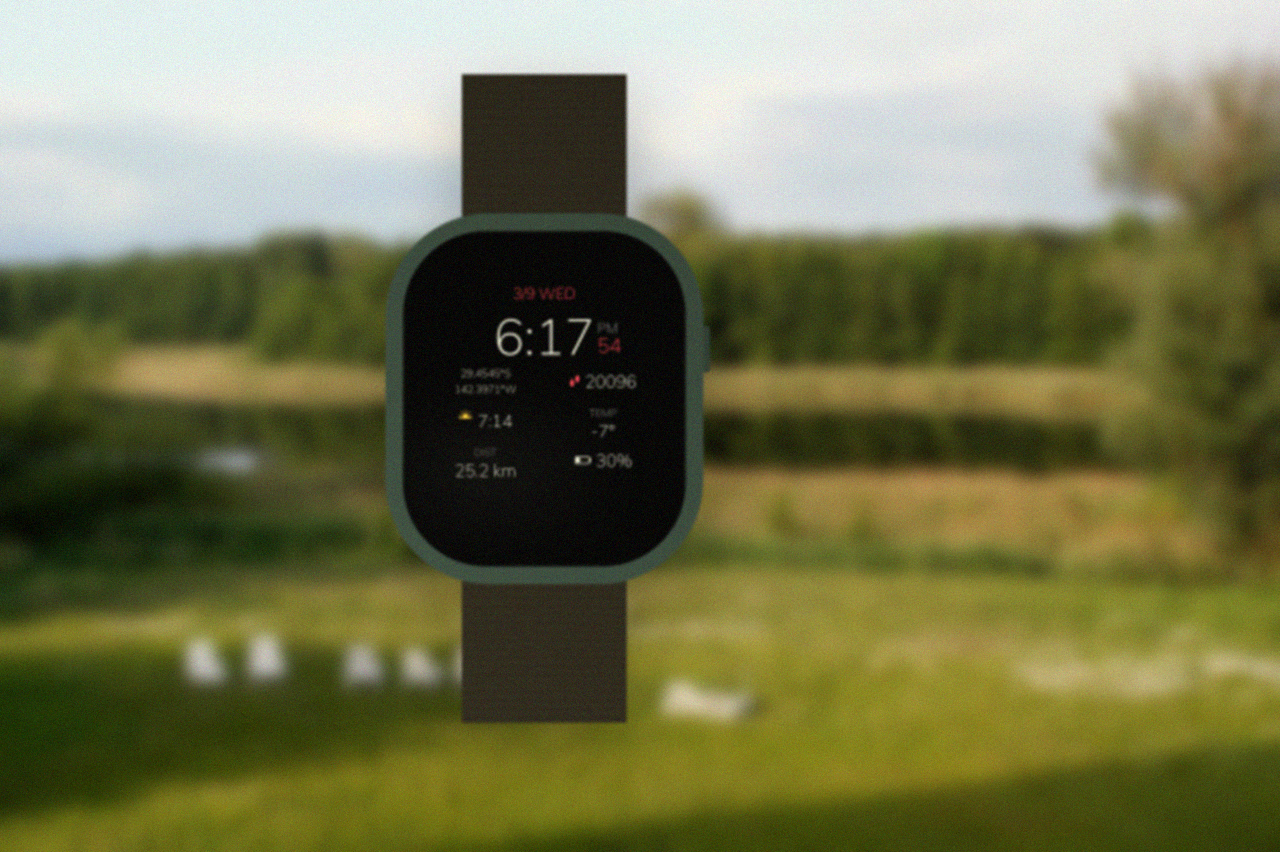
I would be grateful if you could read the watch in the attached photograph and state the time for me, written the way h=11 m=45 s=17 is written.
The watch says h=6 m=17 s=54
